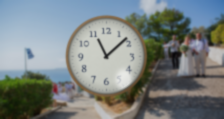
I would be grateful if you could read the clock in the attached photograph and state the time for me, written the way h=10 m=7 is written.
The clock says h=11 m=8
